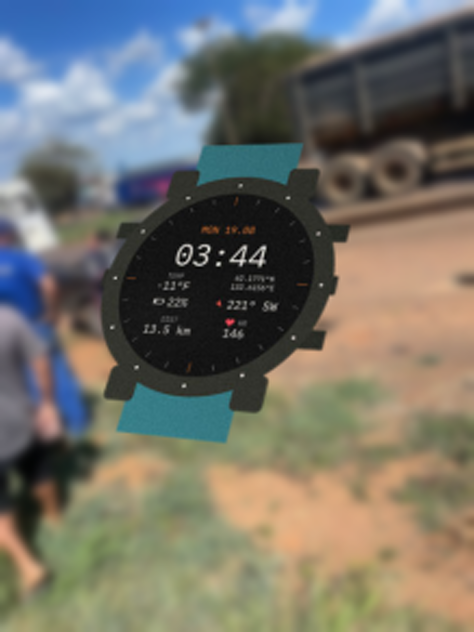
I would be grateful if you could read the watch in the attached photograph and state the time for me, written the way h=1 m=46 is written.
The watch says h=3 m=44
